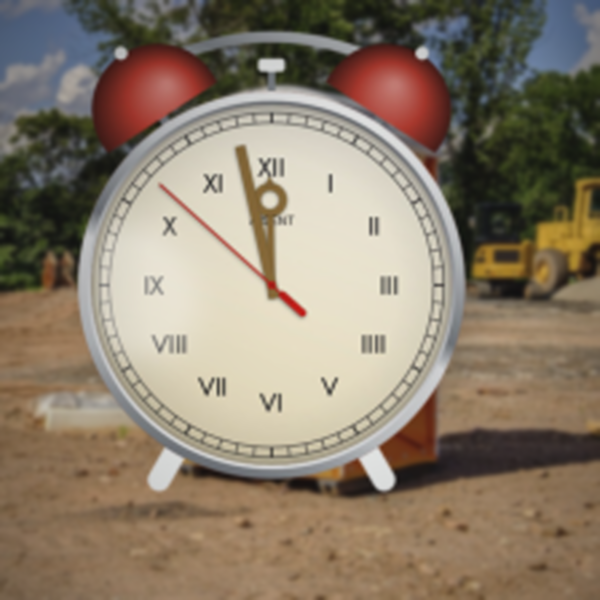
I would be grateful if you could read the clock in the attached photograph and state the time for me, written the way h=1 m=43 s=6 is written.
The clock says h=11 m=57 s=52
